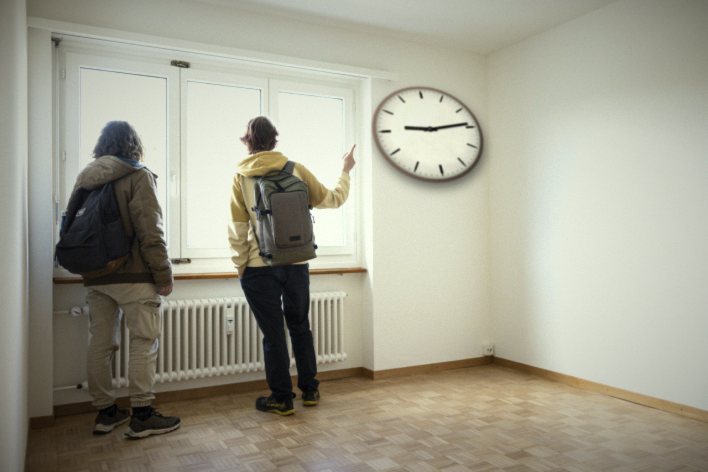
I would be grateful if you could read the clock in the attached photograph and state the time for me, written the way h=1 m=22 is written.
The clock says h=9 m=14
